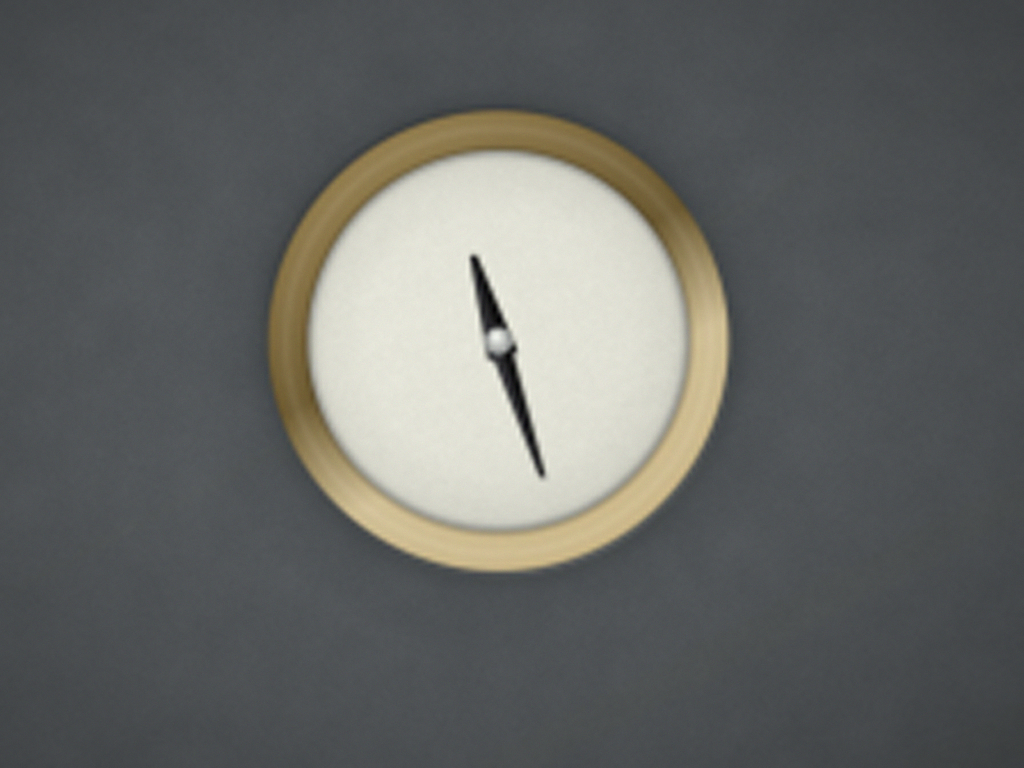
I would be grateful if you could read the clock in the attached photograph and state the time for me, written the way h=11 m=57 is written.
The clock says h=11 m=27
